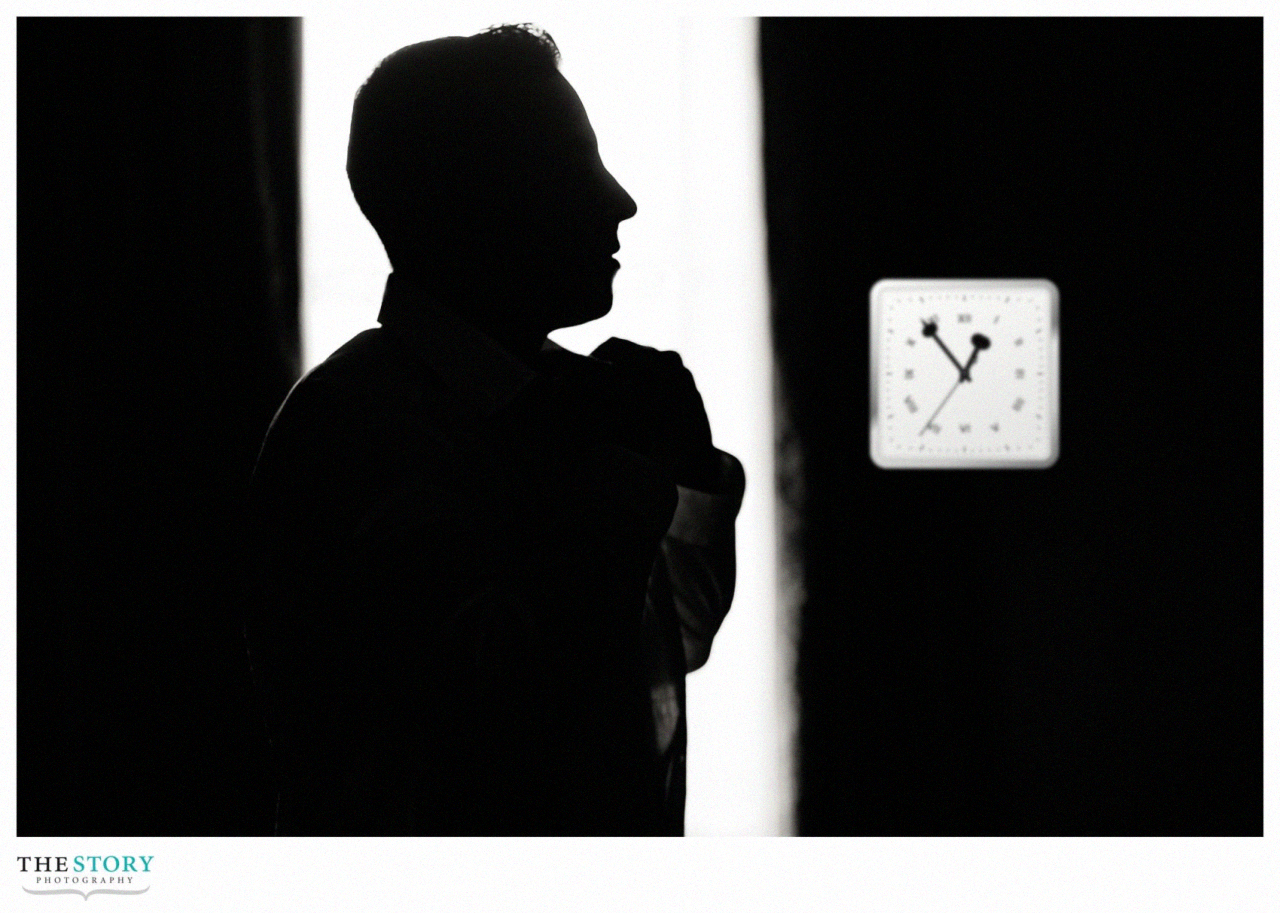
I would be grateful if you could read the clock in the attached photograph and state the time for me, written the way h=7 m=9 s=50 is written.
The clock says h=12 m=53 s=36
